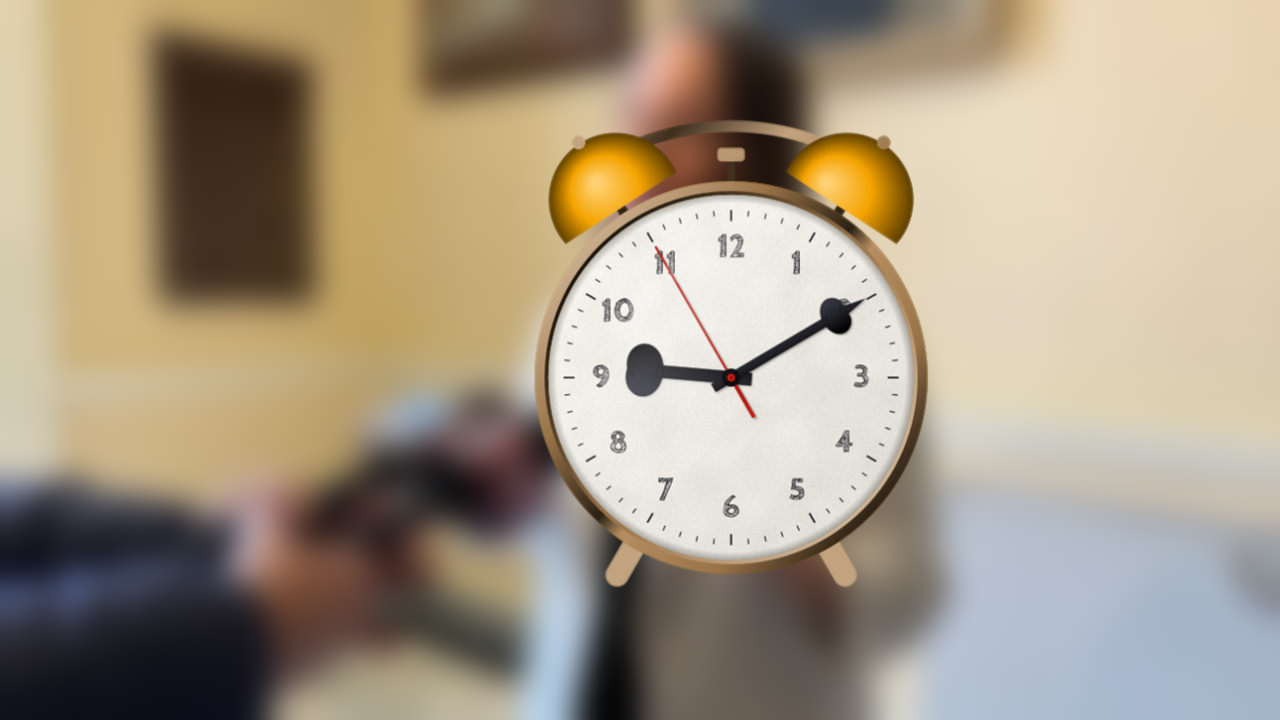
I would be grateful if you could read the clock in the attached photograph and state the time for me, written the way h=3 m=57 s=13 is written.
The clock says h=9 m=9 s=55
